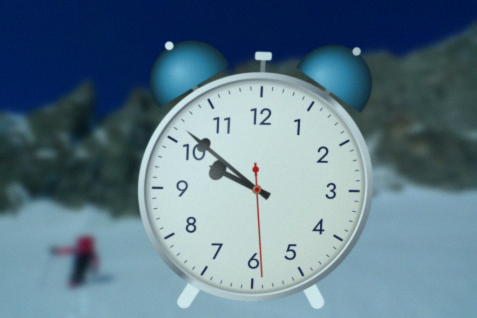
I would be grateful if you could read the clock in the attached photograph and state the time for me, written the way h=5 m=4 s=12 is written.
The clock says h=9 m=51 s=29
